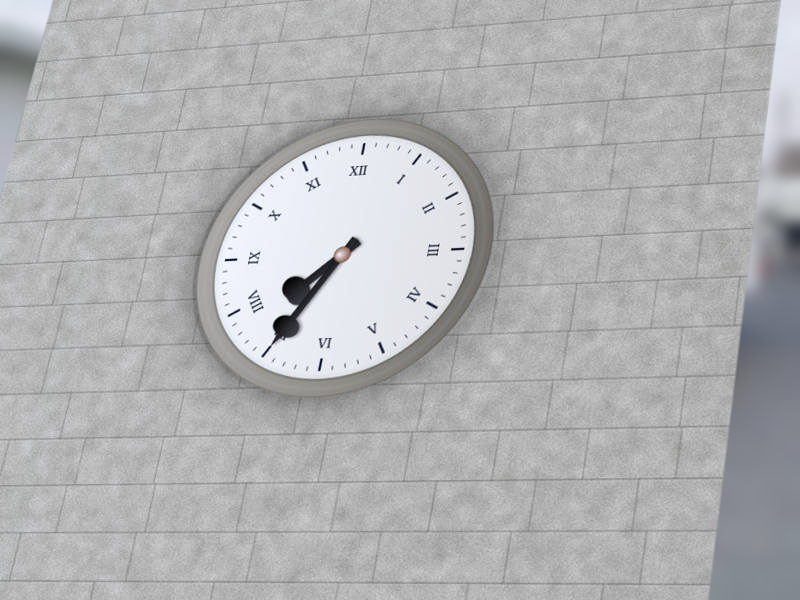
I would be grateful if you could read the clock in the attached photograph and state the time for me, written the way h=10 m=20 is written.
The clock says h=7 m=35
